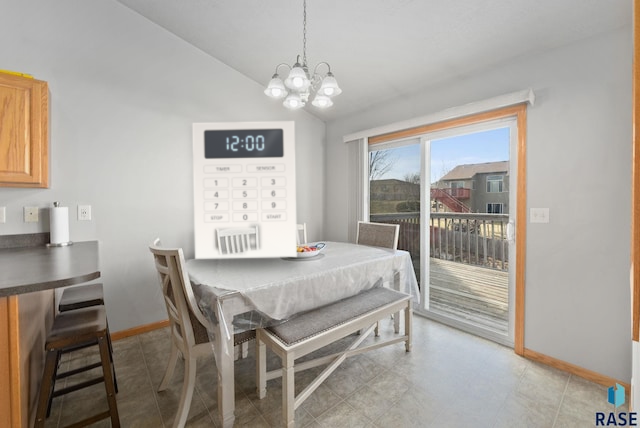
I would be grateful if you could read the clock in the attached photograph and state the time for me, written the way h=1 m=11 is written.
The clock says h=12 m=0
